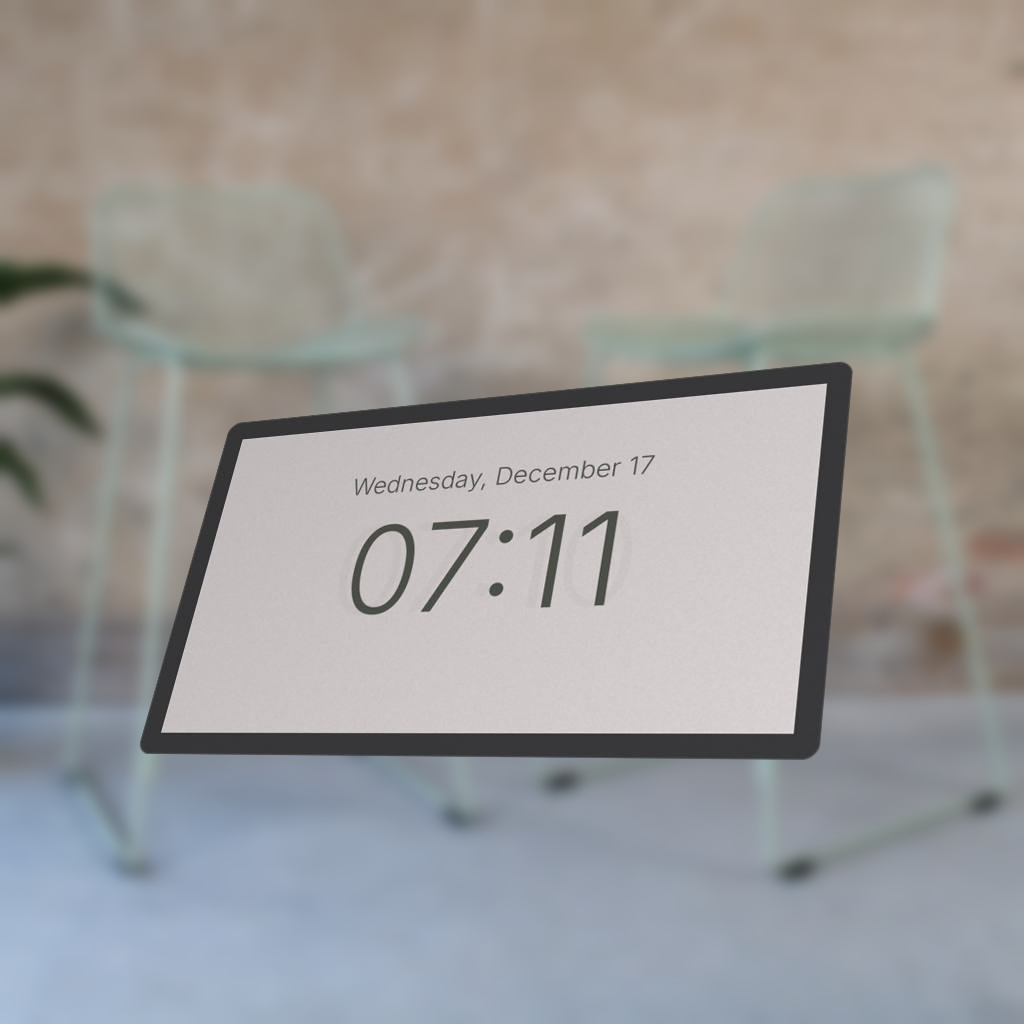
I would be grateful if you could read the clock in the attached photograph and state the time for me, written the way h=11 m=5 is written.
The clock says h=7 m=11
